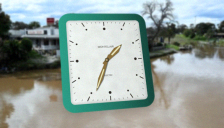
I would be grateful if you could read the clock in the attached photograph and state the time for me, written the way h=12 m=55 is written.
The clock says h=1 m=34
